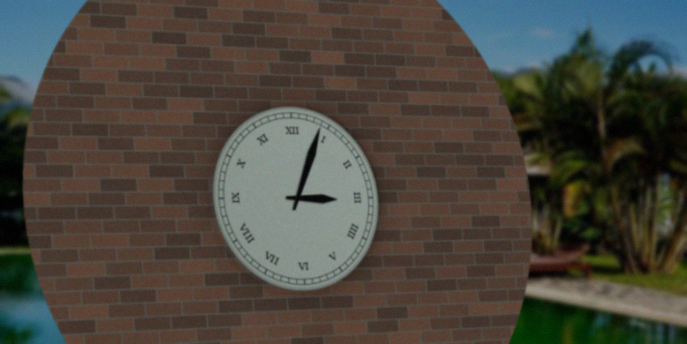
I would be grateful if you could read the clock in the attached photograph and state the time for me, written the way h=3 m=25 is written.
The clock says h=3 m=4
